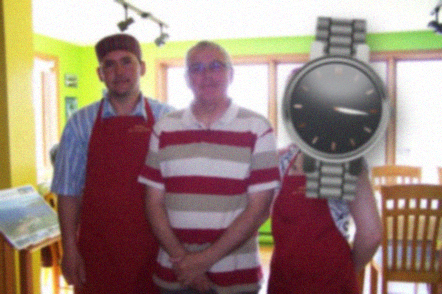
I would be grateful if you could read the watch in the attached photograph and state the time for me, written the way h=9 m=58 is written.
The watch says h=3 m=16
